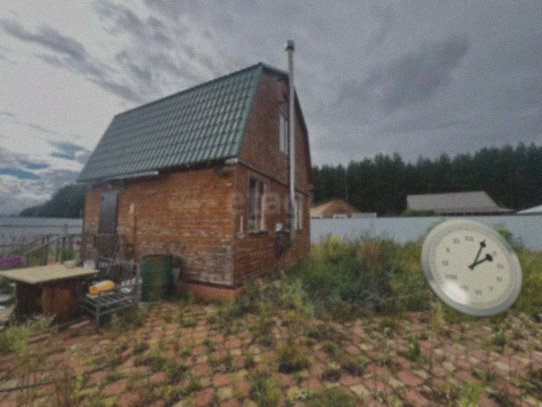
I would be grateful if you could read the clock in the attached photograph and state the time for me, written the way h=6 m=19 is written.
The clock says h=2 m=5
